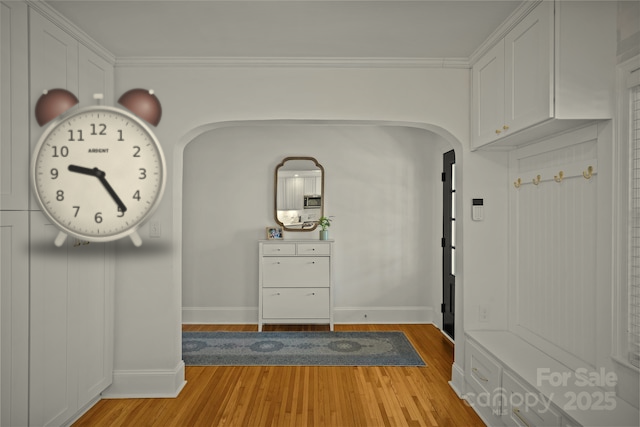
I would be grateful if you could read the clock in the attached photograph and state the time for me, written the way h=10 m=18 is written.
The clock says h=9 m=24
